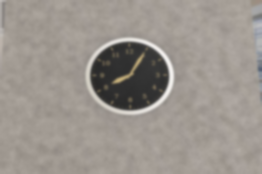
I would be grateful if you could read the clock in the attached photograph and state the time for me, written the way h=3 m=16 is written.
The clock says h=8 m=5
